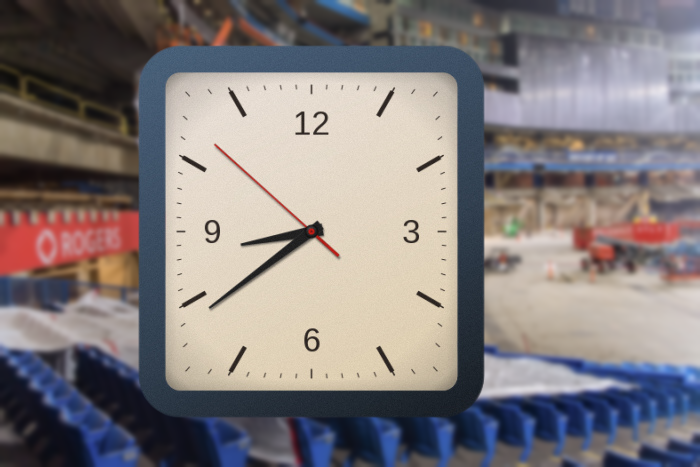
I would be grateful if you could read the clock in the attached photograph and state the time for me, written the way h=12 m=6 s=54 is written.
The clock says h=8 m=38 s=52
